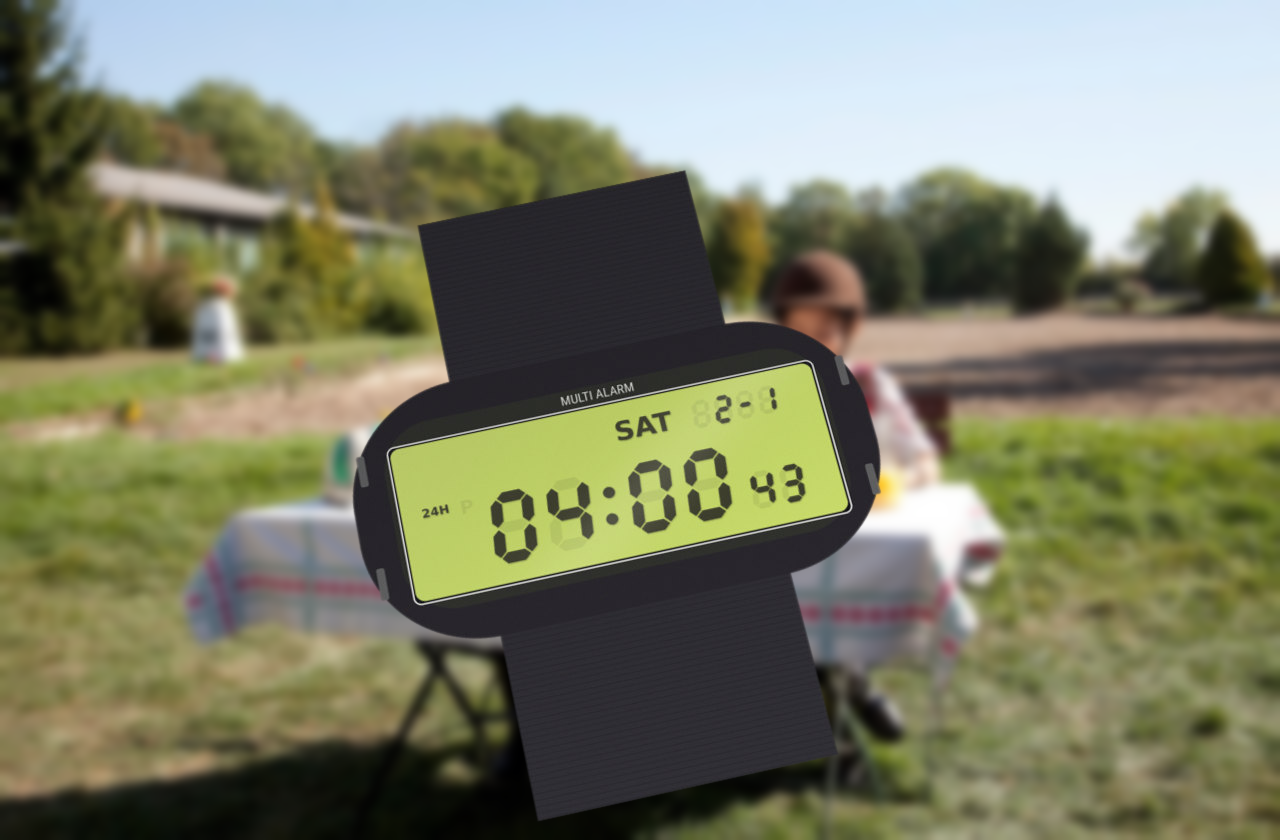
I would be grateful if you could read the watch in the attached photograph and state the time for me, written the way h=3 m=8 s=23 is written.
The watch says h=4 m=0 s=43
